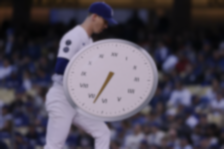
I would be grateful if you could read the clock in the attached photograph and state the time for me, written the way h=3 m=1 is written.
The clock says h=6 m=33
